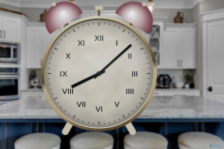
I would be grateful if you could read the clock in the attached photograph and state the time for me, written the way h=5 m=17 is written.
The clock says h=8 m=8
